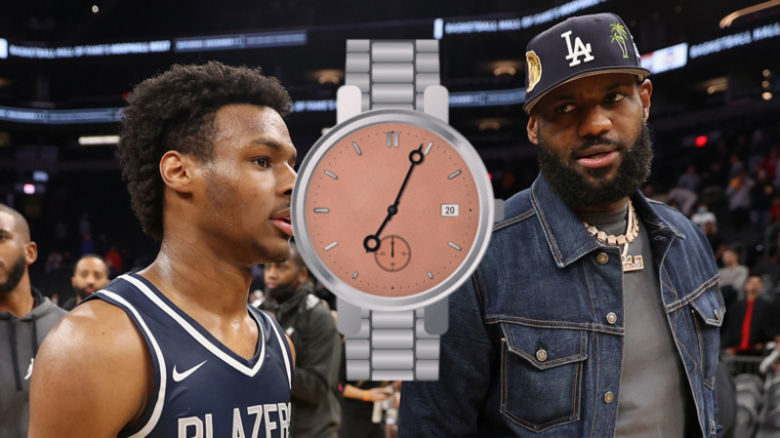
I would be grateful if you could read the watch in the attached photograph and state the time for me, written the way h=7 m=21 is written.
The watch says h=7 m=4
